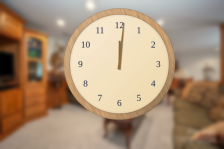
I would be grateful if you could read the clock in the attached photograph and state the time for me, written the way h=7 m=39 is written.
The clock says h=12 m=1
